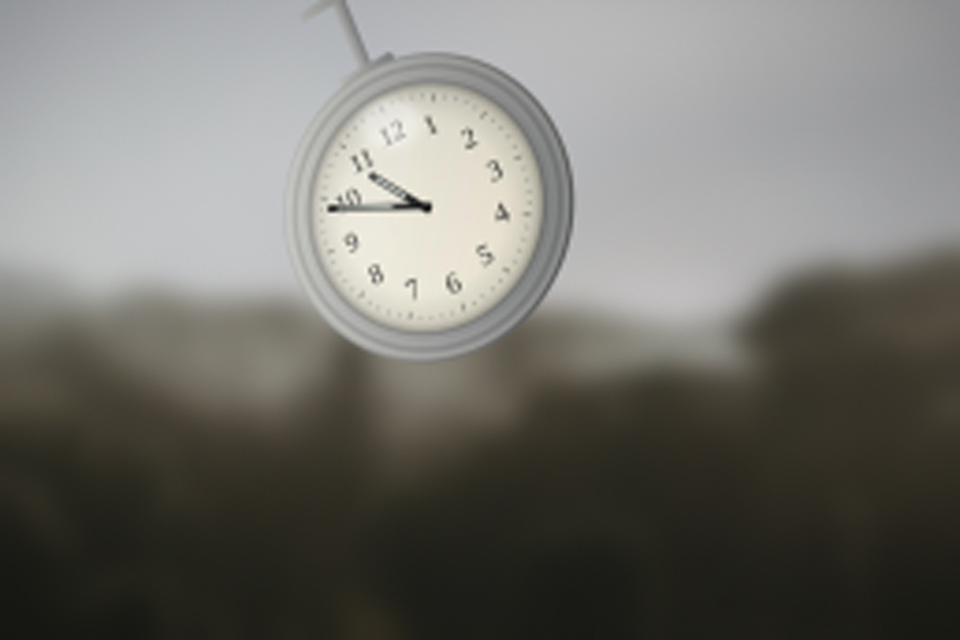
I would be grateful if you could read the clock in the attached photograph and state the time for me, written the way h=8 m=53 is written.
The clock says h=10 m=49
